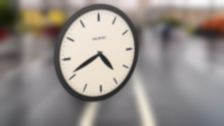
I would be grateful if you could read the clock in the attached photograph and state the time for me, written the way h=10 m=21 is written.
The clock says h=4 m=41
